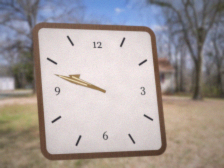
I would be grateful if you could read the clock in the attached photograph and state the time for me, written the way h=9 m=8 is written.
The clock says h=9 m=48
